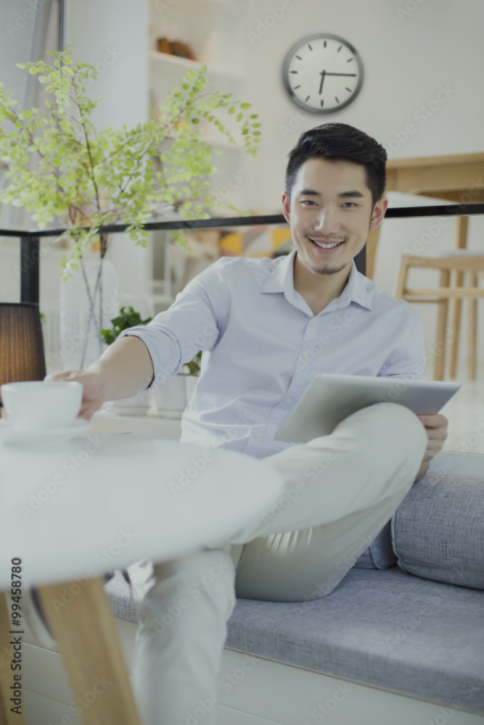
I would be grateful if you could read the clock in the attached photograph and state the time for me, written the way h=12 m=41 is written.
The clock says h=6 m=15
